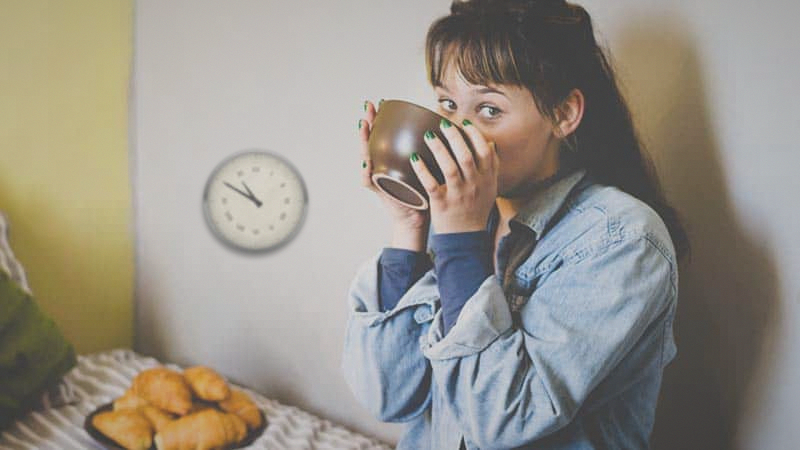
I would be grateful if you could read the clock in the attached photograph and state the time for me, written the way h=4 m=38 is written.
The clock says h=10 m=50
